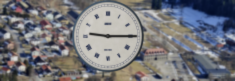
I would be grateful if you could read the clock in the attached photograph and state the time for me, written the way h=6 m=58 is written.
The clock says h=9 m=15
